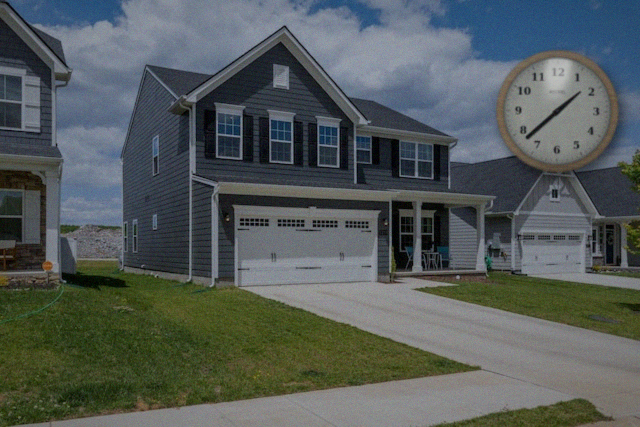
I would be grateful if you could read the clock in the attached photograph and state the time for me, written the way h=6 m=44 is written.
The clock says h=1 m=38
